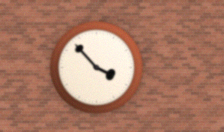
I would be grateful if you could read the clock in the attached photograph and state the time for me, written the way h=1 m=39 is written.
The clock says h=3 m=53
